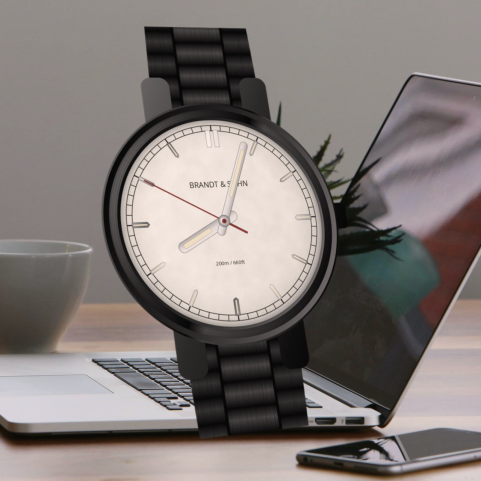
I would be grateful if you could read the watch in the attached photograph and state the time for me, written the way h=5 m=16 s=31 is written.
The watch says h=8 m=3 s=50
